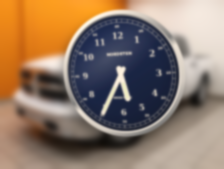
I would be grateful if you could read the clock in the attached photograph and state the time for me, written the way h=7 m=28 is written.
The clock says h=5 m=35
